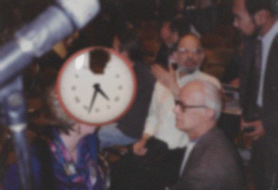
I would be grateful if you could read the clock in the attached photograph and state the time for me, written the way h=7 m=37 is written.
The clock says h=4 m=33
